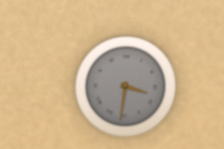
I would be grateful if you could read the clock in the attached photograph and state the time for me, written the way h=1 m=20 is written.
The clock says h=3 m=31
